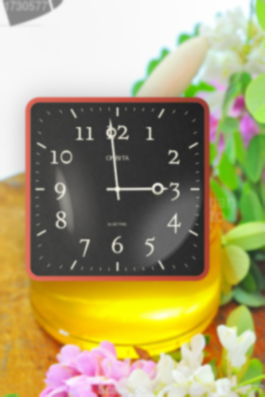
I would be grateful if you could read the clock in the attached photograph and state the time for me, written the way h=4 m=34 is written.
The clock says h=2 m=59
